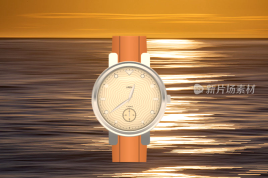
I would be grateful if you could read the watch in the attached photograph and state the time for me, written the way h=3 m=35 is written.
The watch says h=12 m=39
